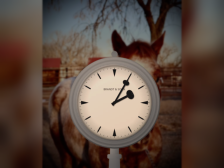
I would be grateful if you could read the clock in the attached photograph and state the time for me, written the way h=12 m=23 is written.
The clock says h=2 m=5
